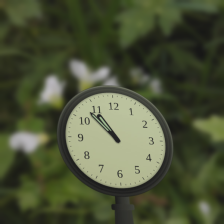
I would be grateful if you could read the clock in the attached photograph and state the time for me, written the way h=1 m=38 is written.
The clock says h=10 m=53
